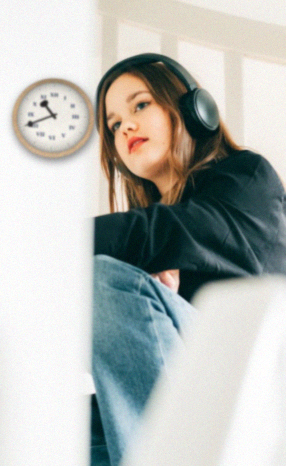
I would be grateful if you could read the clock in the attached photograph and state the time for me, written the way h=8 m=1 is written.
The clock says h=10 m=41
